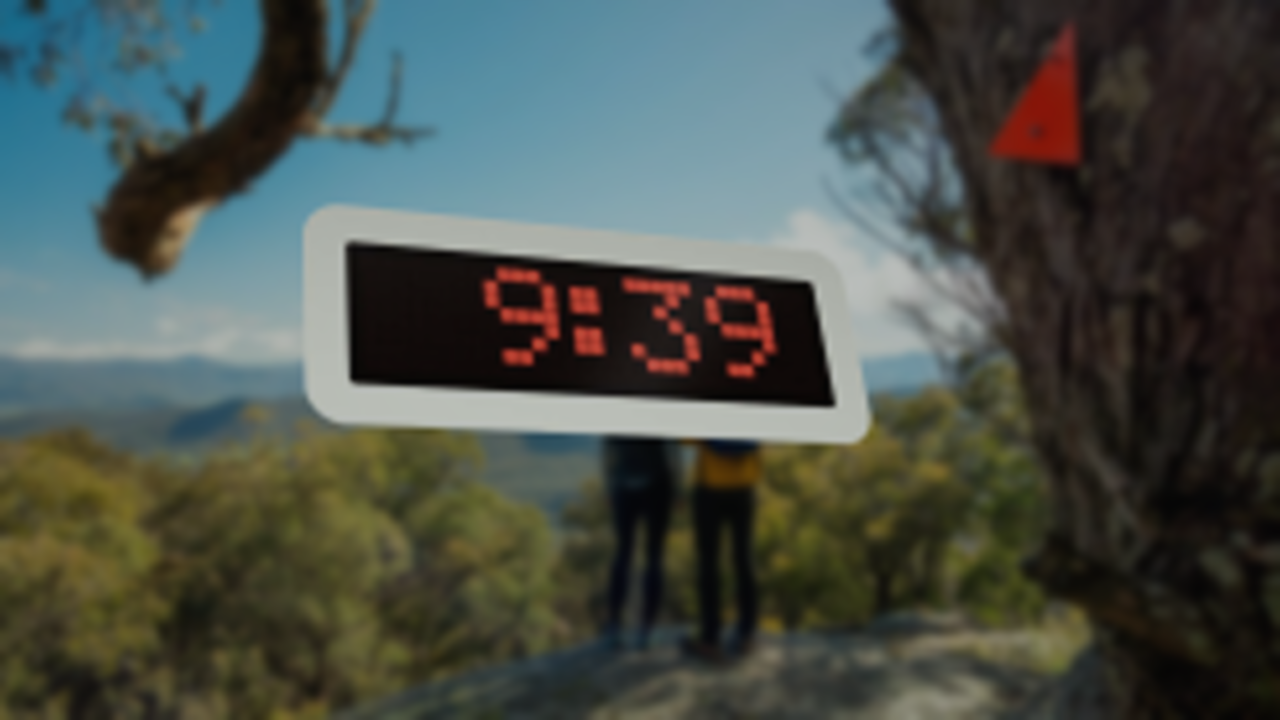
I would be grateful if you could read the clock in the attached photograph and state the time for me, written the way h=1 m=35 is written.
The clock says h=9 m=39
